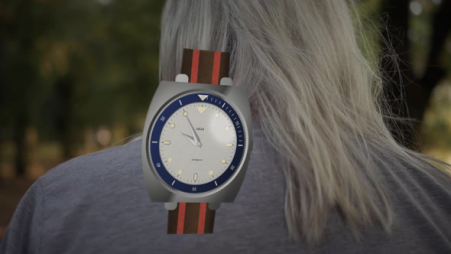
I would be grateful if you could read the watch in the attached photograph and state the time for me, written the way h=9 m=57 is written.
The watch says h=9 m=55
